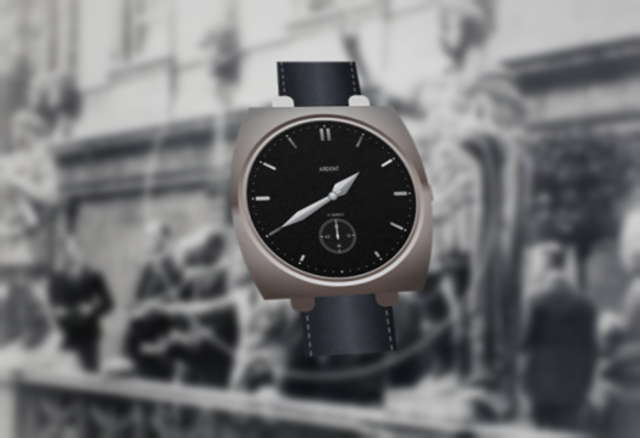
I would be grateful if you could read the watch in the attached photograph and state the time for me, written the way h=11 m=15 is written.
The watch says h=1 m=40
